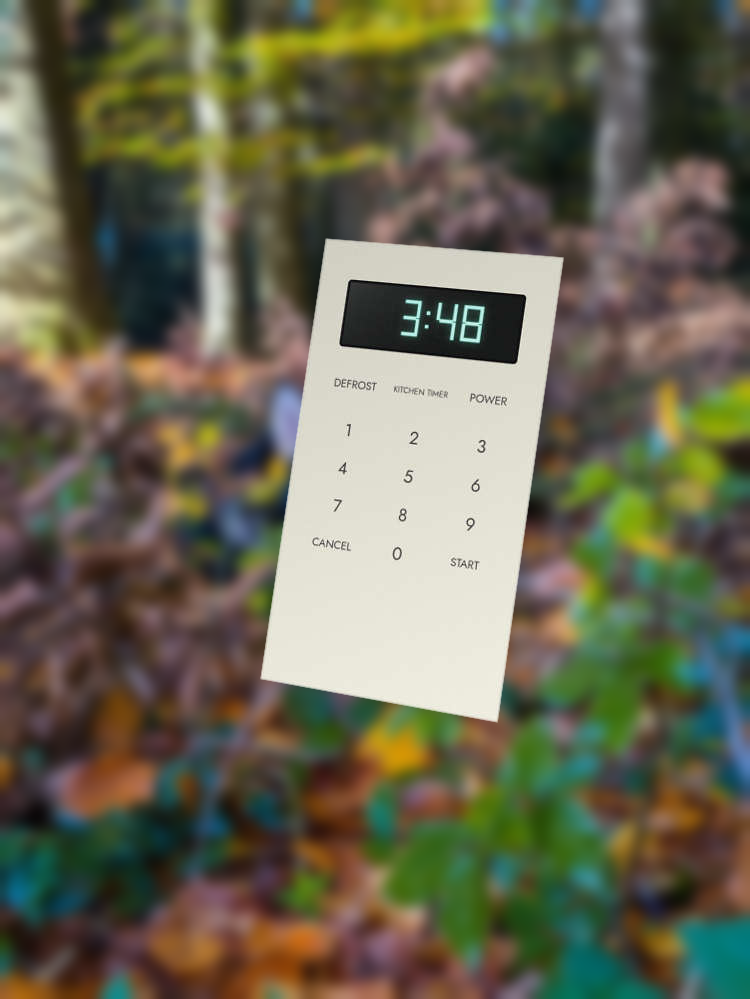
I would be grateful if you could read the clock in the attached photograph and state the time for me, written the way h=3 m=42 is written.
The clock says h=3 m=48
